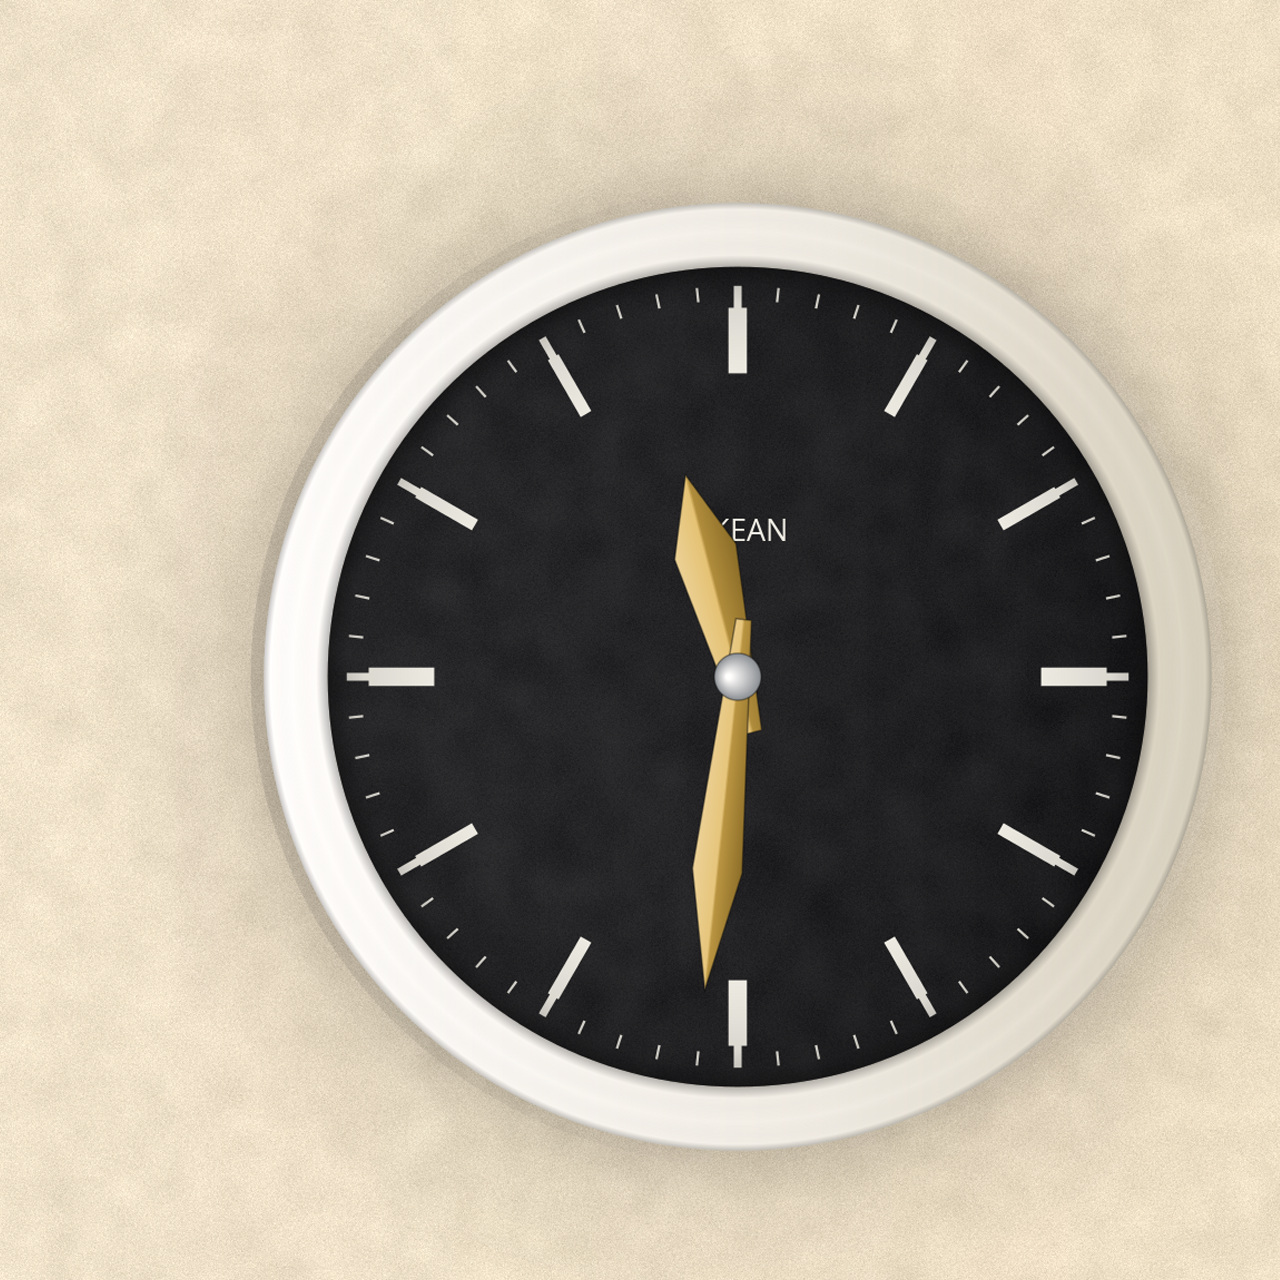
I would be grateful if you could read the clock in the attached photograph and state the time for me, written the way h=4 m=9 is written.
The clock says h=11 m=31
